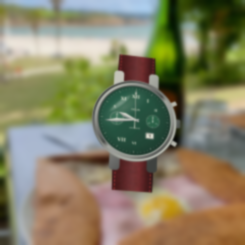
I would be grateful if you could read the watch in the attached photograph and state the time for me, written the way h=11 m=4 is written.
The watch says h=9 m=44
